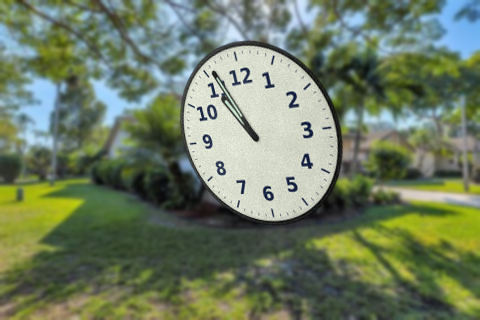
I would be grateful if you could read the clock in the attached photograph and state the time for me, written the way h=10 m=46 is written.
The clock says h=10 m=56
